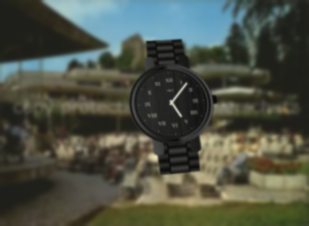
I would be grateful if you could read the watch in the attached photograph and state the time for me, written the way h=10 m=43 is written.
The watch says h=5 m=7
